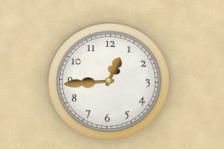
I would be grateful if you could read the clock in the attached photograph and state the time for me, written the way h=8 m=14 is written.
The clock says h=12 m=44
